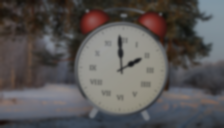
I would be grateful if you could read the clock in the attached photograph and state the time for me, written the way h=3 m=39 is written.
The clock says h=1 m=59
